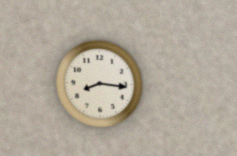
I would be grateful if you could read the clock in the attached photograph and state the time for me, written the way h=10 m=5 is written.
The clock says h=8 m=16
